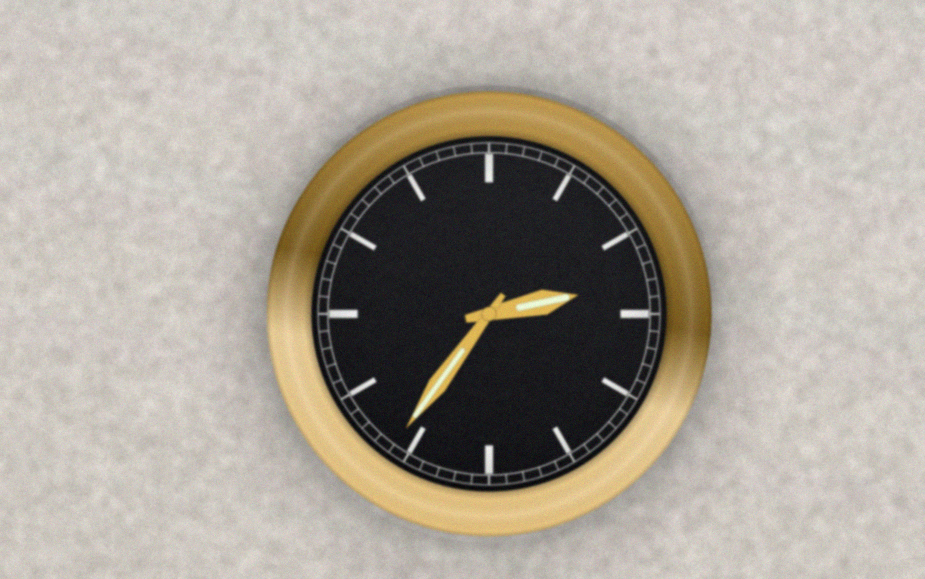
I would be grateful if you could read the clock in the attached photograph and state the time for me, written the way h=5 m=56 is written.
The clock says h=2 m=36
